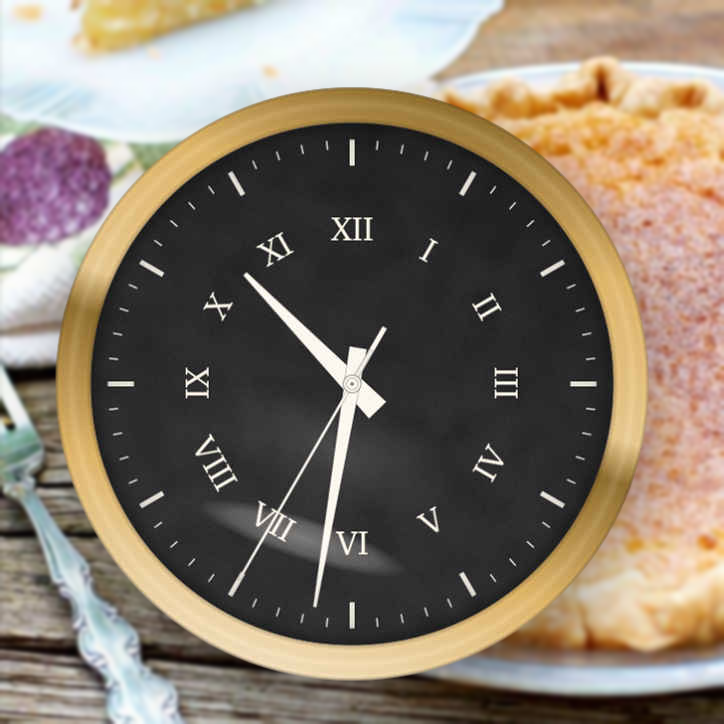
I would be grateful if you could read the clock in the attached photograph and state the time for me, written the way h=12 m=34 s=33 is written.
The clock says h=10 m=31 s=35
